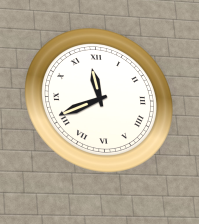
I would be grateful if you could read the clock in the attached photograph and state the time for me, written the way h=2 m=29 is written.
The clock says h=11 m=41
